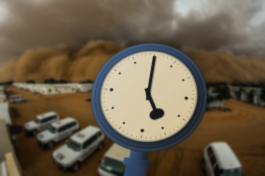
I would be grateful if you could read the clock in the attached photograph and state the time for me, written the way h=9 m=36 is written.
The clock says h=5 m=0
